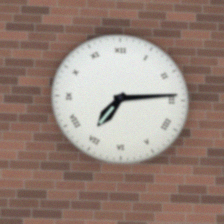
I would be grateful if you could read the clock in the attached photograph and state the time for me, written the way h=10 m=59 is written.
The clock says h=7 m=14
